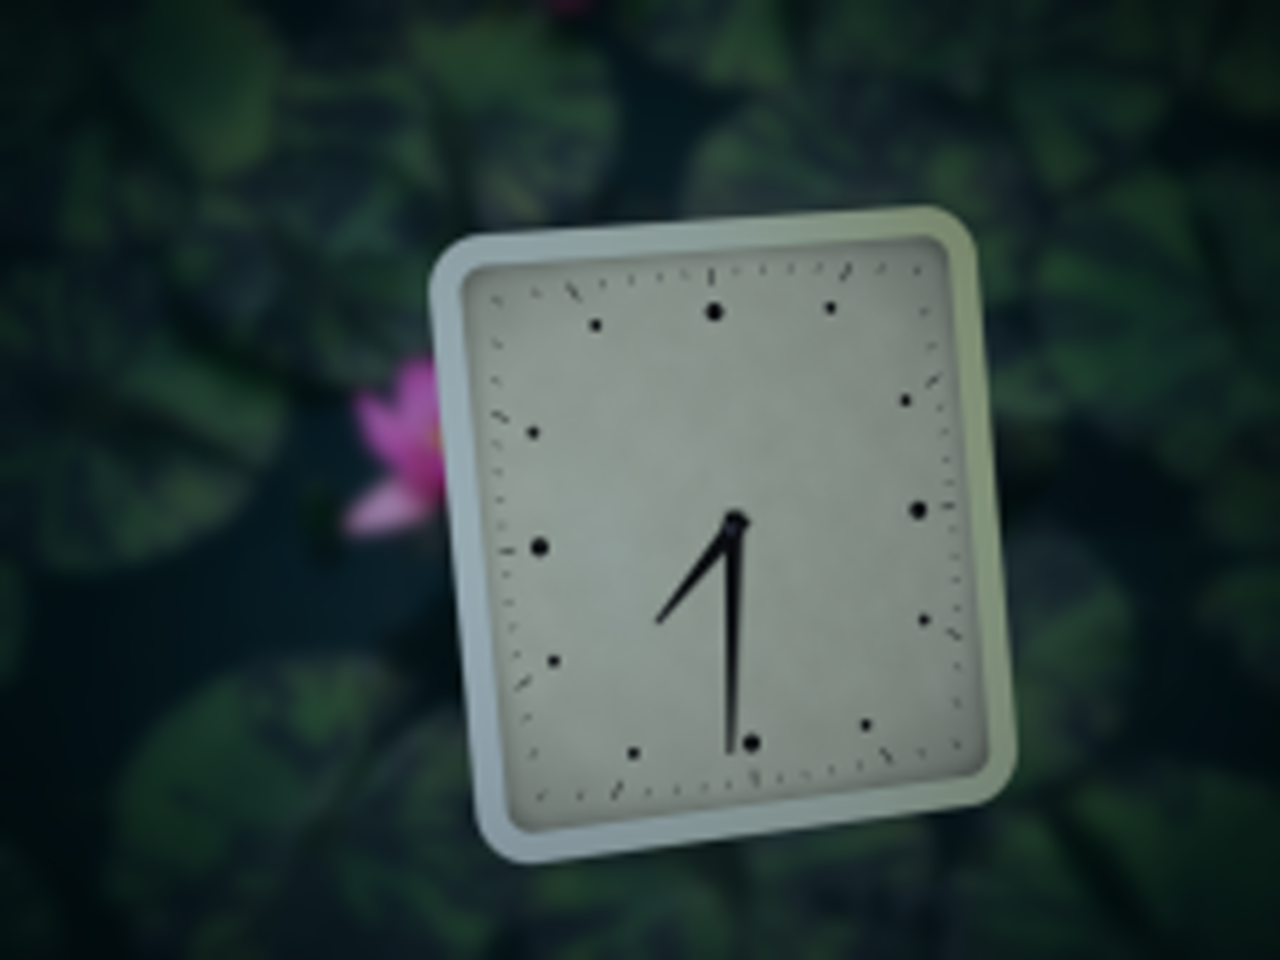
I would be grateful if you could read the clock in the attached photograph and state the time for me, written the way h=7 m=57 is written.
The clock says h=7 m=31
